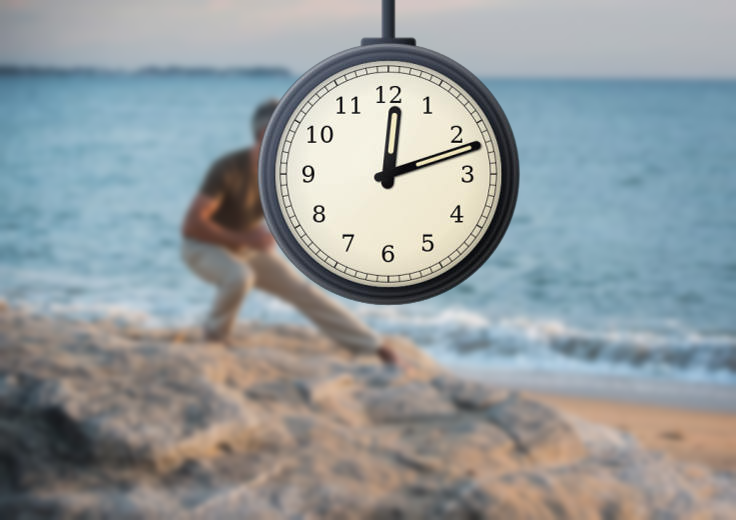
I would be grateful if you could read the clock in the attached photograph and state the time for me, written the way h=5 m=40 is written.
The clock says h=12 m=12
